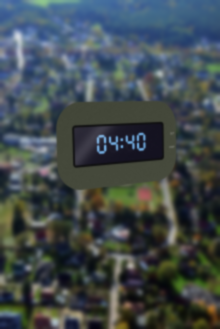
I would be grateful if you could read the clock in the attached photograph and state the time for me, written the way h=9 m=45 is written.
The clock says h=4 m=40
